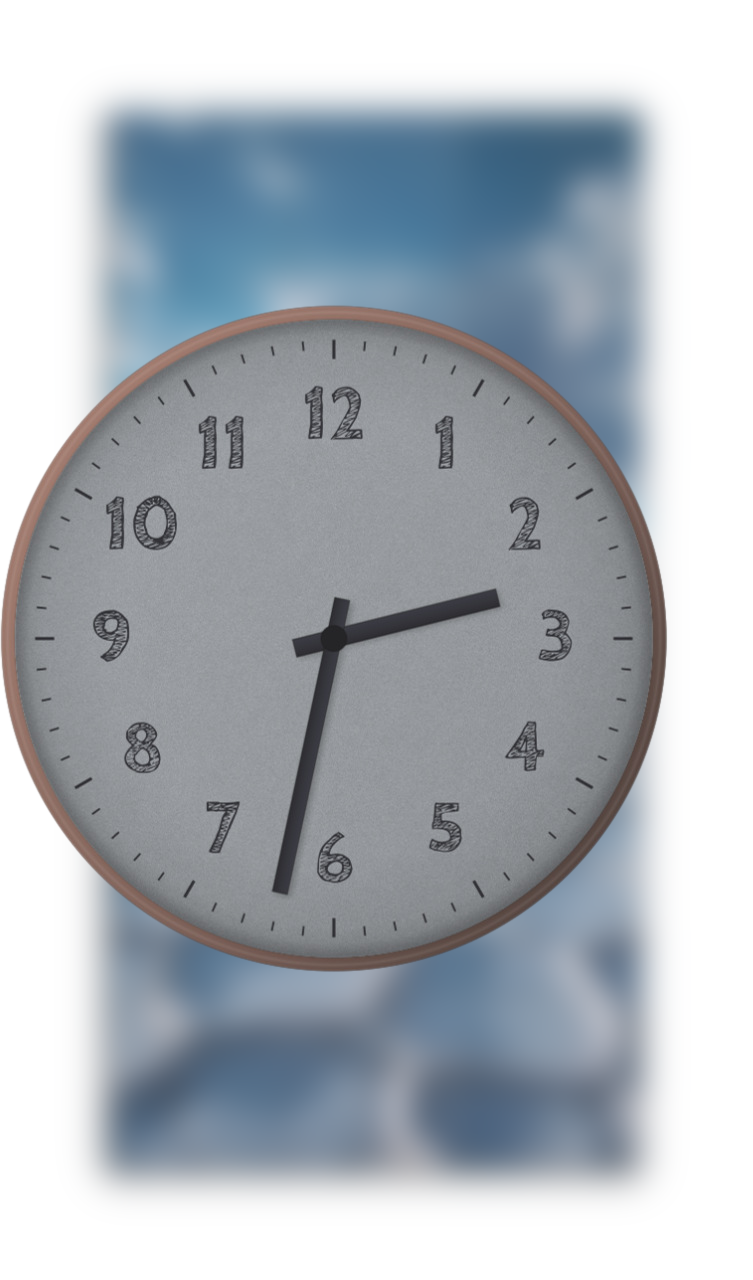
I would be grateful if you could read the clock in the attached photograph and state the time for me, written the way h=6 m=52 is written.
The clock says h=2 m=32
